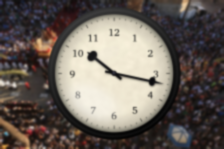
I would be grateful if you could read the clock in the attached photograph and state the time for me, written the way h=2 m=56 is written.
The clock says h=10 m=17
